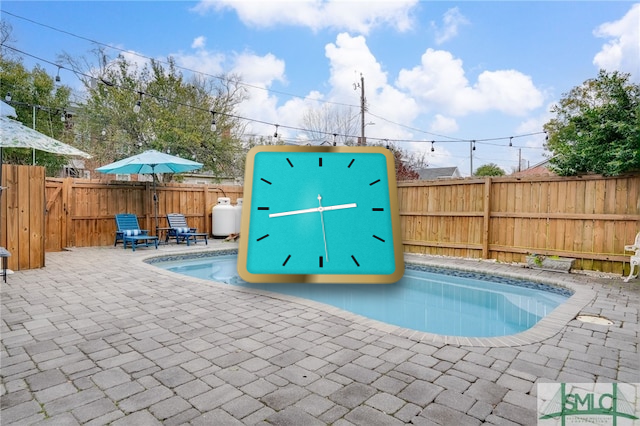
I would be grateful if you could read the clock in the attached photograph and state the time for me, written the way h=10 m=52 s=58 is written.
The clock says h=2 m=43 s=29
